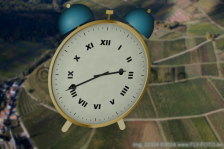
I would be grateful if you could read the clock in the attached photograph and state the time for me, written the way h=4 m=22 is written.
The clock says h=2 m=41
